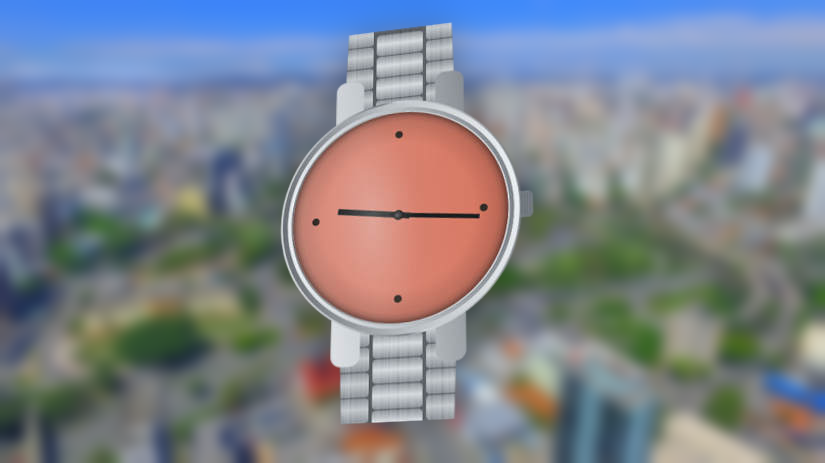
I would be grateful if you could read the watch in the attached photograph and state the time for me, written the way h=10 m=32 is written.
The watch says h=9 m=16
